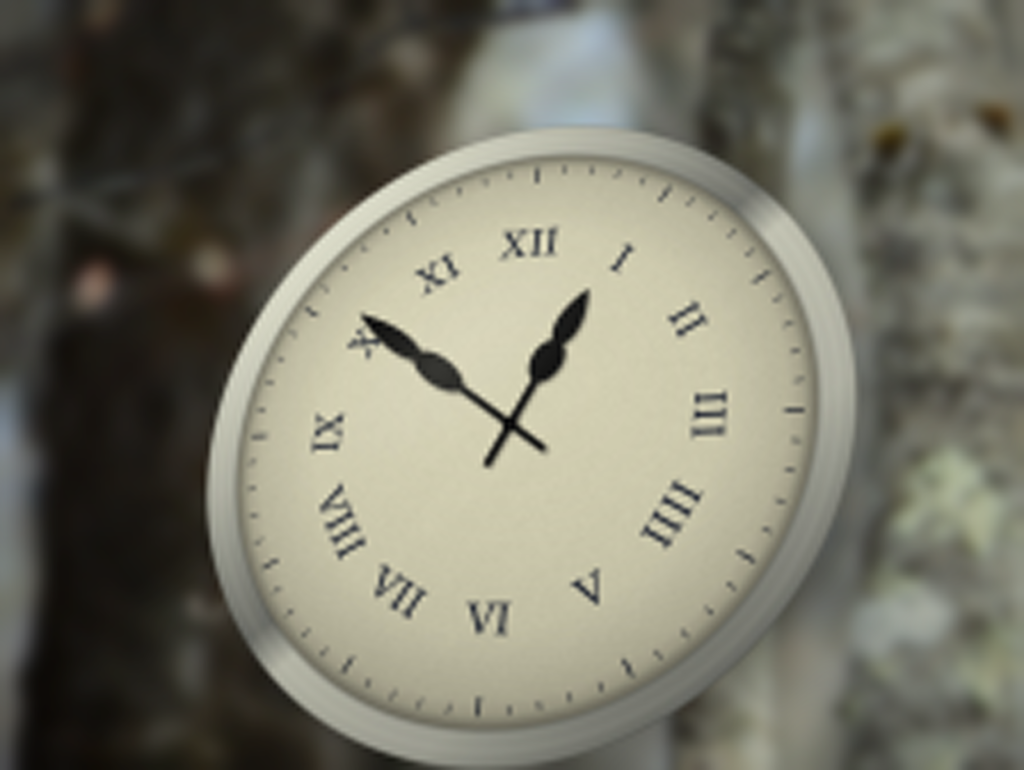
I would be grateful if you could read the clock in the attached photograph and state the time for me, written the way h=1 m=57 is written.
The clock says h=12 m=51
